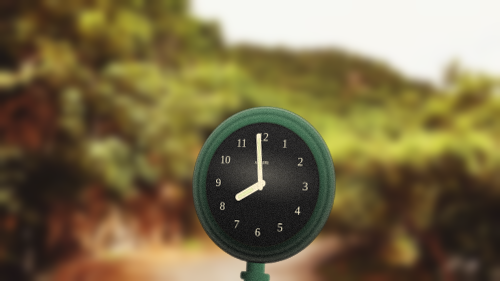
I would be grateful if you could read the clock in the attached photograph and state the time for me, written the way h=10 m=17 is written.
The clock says h=7 m=59
